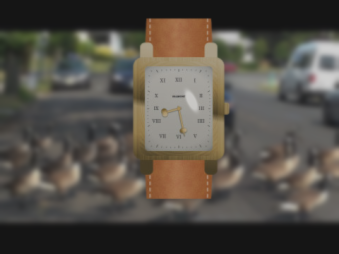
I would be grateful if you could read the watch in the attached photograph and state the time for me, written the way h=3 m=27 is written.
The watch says h=8 m=28
